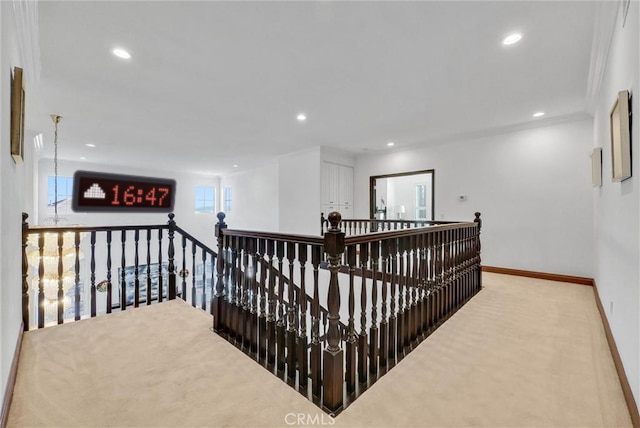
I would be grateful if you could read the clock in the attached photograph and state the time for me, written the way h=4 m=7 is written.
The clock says h=16 m=47
